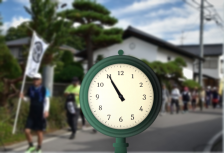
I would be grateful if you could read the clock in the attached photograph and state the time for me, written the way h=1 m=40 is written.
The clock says h=10 m=55
